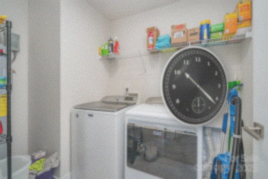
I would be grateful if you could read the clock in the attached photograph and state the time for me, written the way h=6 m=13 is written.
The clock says h=10 m=22
